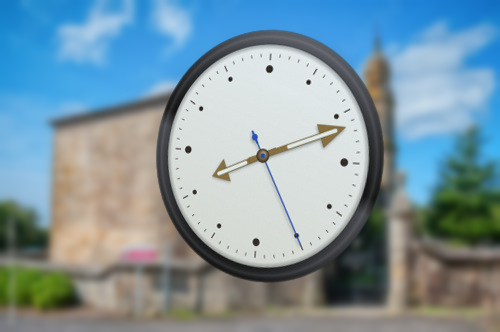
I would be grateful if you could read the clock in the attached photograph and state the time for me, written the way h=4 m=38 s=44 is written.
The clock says h=8 m=11 s=25
